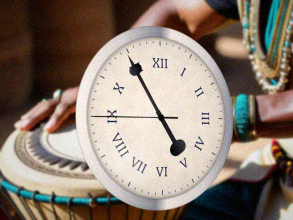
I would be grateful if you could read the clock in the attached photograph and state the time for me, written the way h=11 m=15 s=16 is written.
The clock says h=4 m=54 s=45
